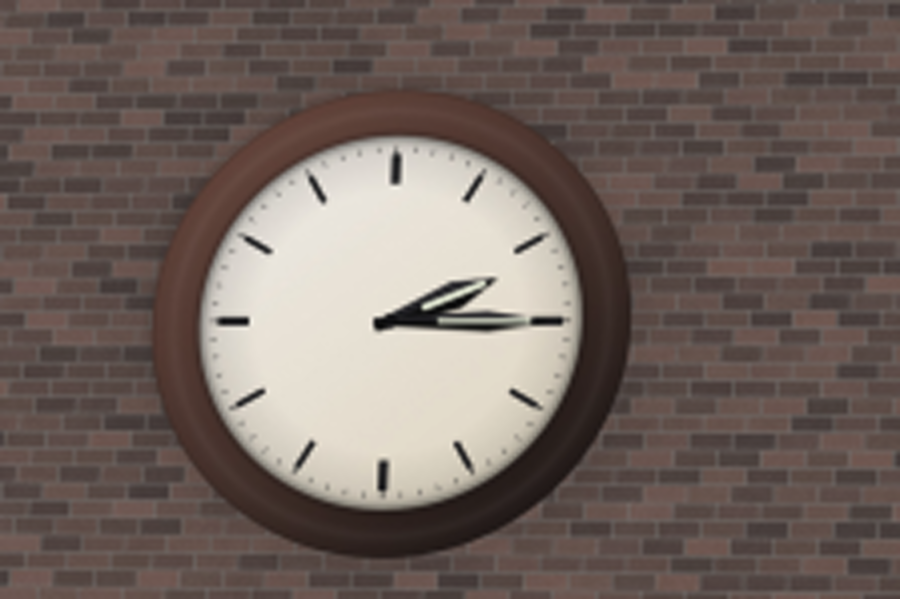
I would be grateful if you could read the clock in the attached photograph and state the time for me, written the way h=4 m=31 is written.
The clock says h=2 m=15
